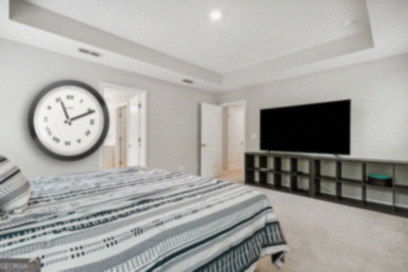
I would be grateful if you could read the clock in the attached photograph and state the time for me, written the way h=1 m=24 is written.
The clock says h=11 m=11
